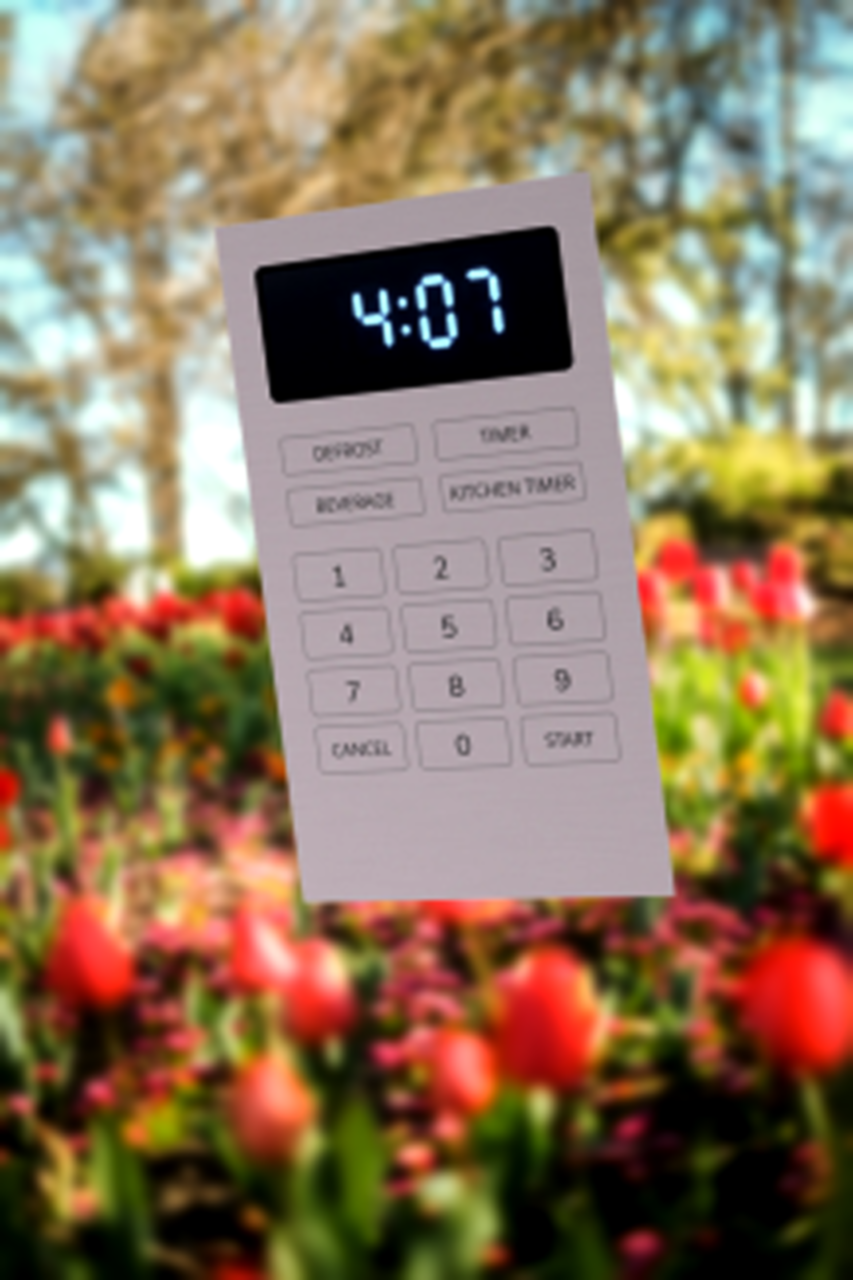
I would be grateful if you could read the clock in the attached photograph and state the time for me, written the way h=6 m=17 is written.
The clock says h=4 m=7
